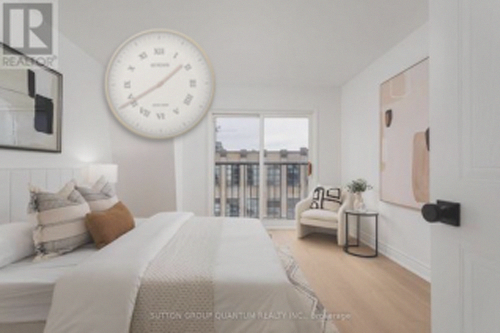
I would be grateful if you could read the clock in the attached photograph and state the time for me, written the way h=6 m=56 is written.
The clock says h=1 m=40
